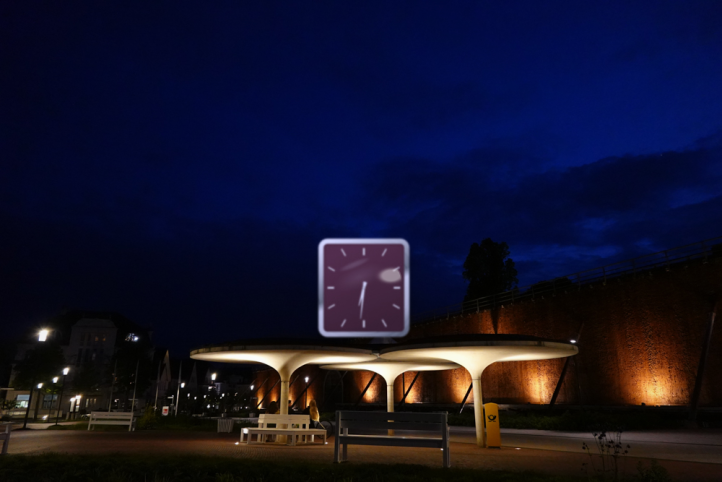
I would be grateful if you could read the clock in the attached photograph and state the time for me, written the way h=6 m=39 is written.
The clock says h=6 m=31
